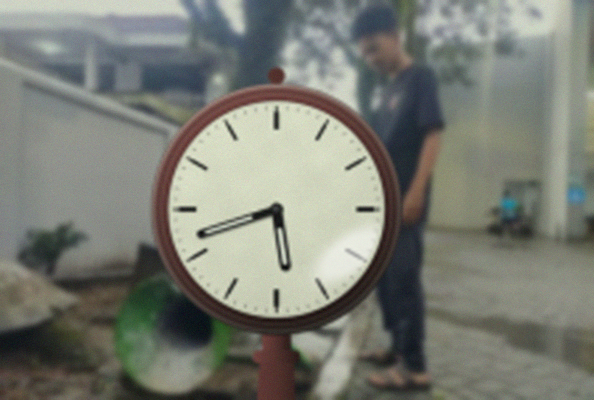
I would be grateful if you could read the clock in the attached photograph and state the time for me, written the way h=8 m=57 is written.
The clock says h=5 m=42
